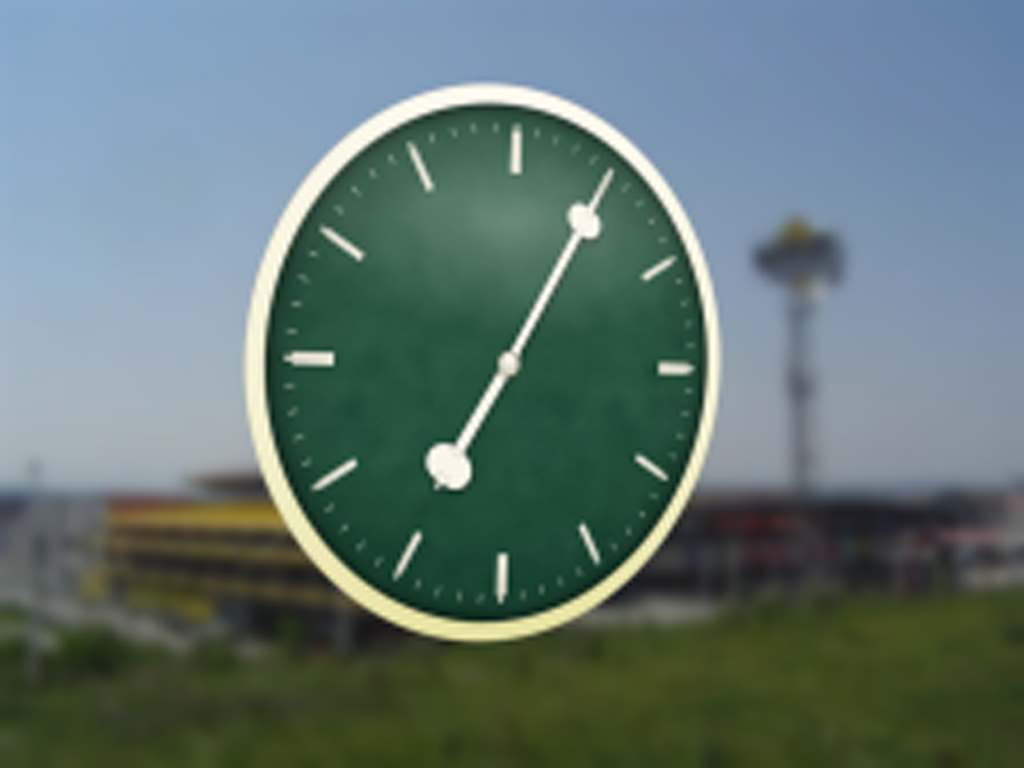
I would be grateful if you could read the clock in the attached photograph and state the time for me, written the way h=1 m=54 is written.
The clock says h=7 m=5
